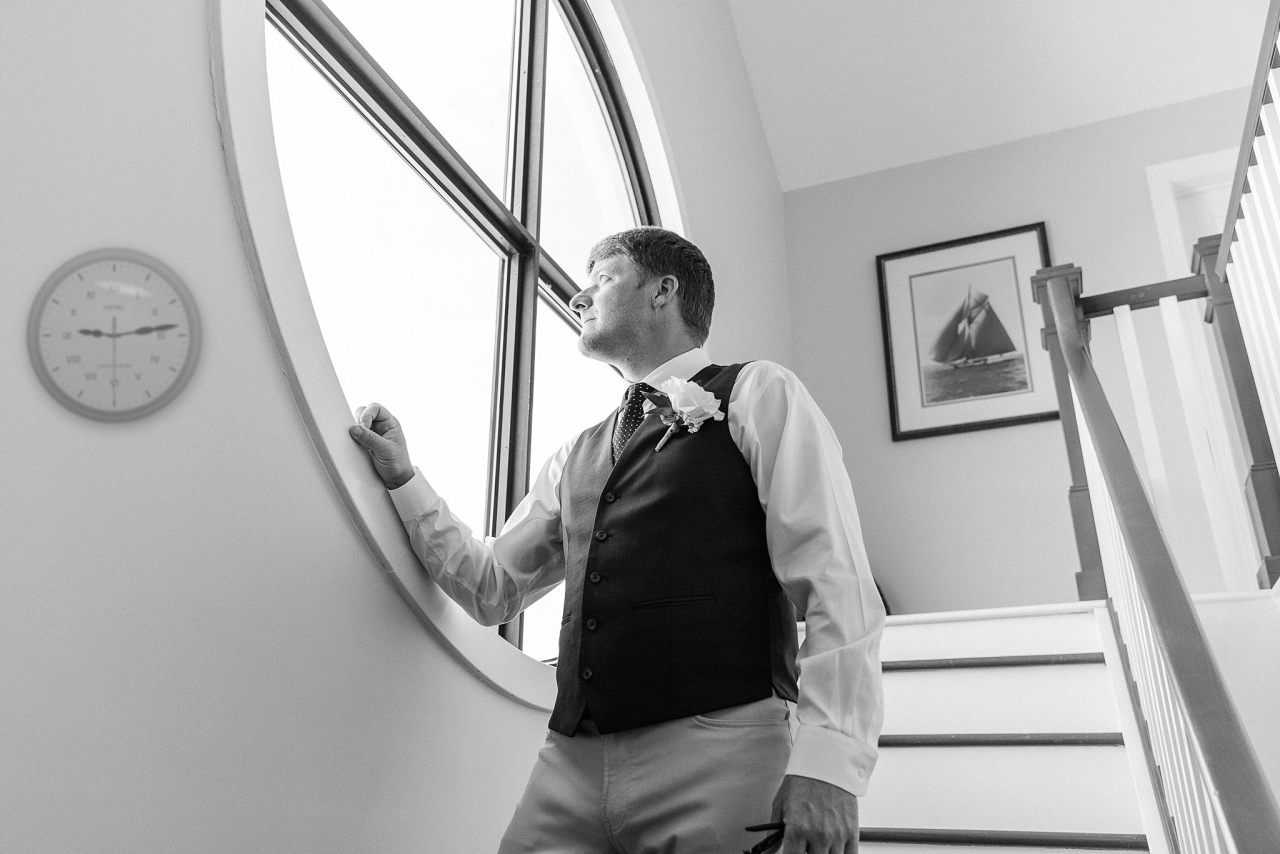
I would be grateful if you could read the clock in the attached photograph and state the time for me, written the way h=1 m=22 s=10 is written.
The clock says h=9 m=13 s=30
